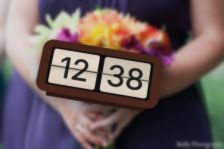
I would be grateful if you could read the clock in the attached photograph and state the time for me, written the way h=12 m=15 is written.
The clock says h=12 m=38
